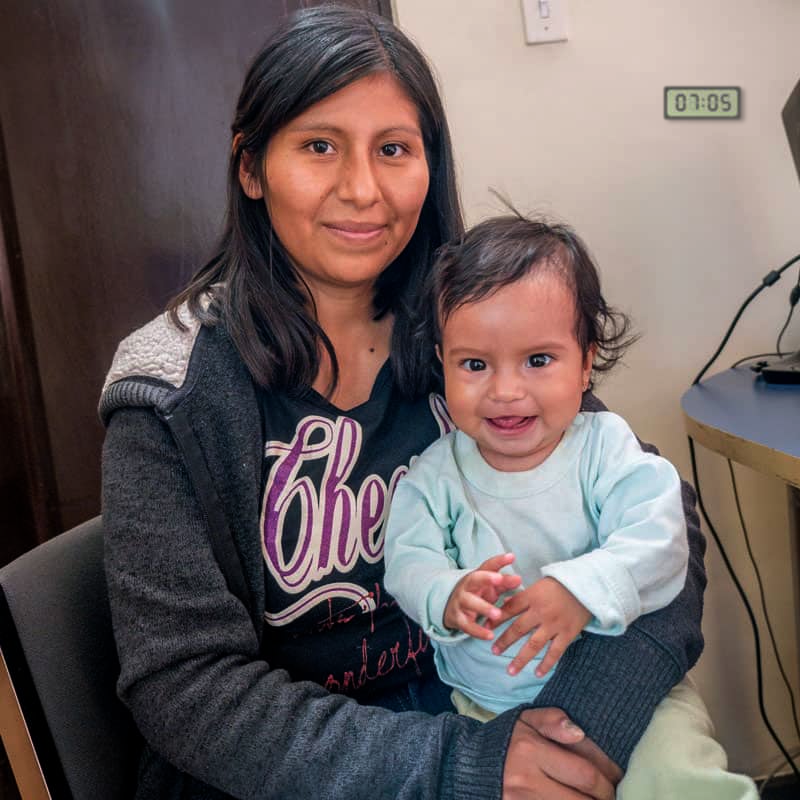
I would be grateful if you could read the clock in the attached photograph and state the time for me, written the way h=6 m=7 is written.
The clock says h=7 m=5
